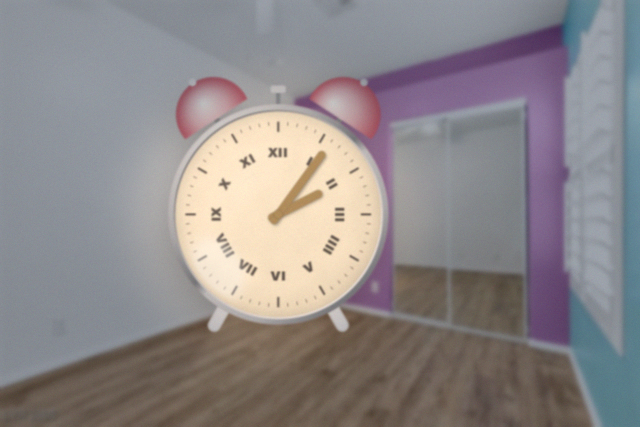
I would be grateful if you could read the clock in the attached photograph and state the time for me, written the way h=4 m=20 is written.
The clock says h=2 m=6
